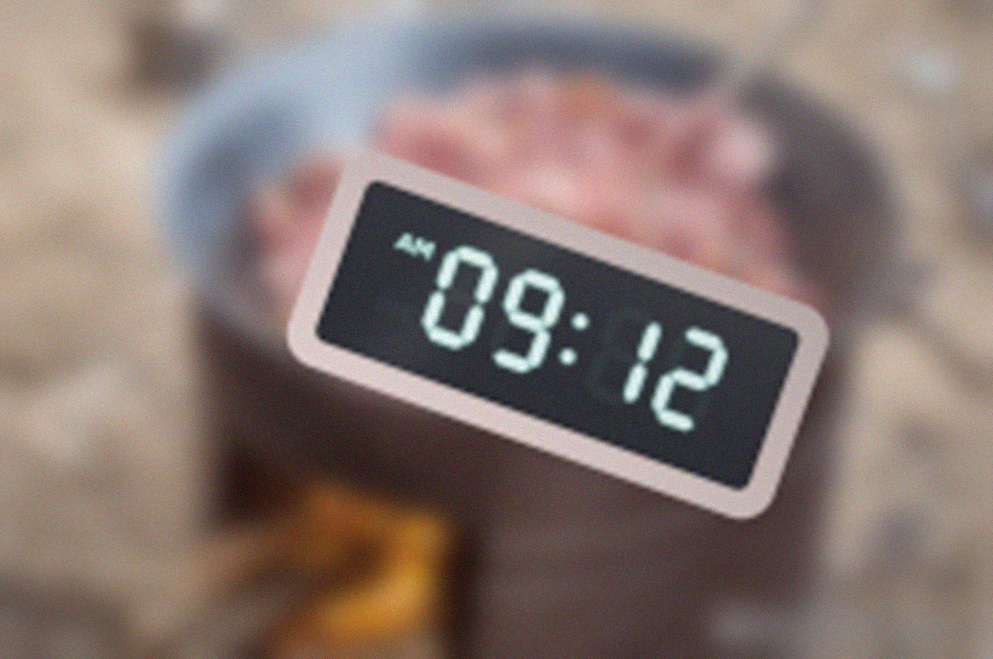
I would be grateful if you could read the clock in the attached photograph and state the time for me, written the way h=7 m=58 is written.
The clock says h=9 m=12
